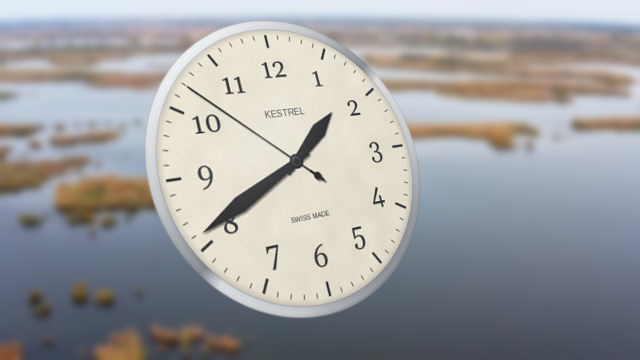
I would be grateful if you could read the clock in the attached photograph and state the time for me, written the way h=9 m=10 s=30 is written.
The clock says h=1 m=40 s=52
